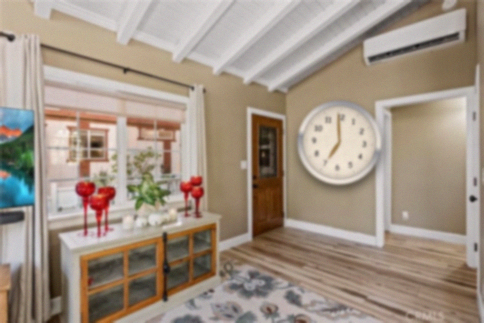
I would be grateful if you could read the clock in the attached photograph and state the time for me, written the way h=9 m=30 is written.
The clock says h=6 m=59
